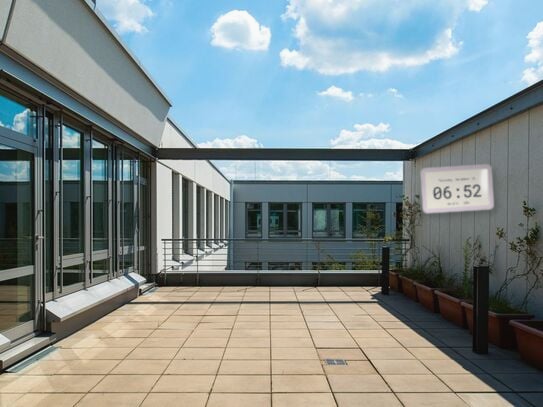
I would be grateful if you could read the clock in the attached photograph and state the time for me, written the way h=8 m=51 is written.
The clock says h=6 m=52
